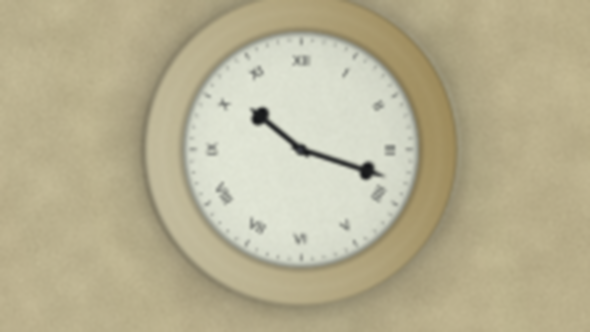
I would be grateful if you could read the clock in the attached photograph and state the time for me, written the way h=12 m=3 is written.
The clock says h=10 m=18
